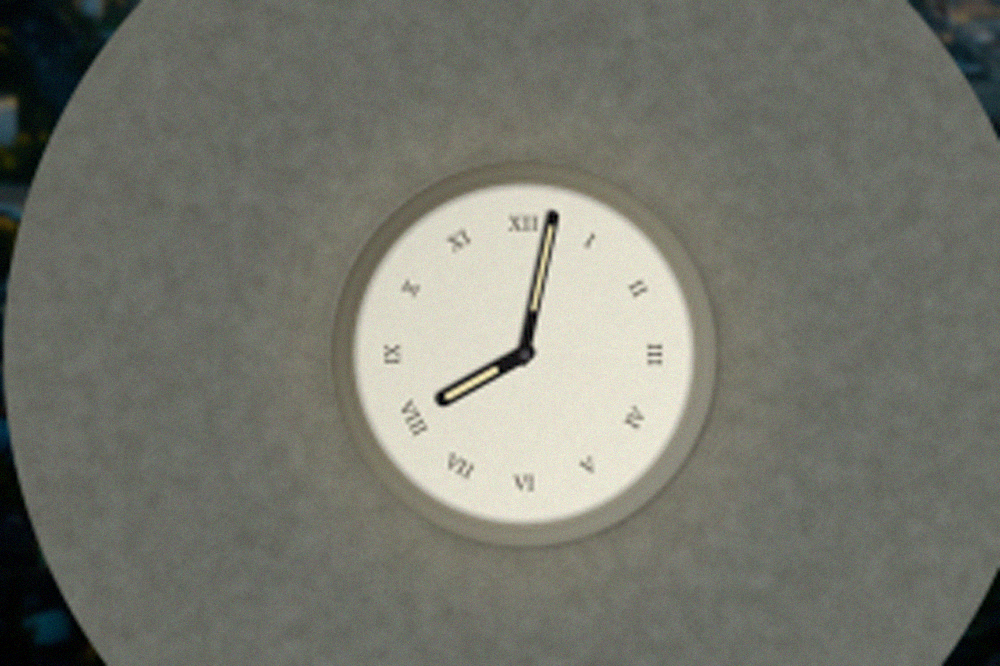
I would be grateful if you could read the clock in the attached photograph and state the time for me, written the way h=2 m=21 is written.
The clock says h=8 m=2
